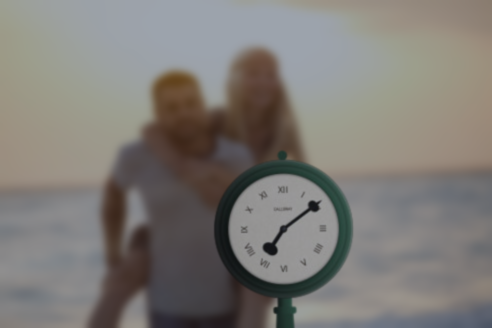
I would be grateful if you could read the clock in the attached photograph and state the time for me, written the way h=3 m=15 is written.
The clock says h=7 m=9
